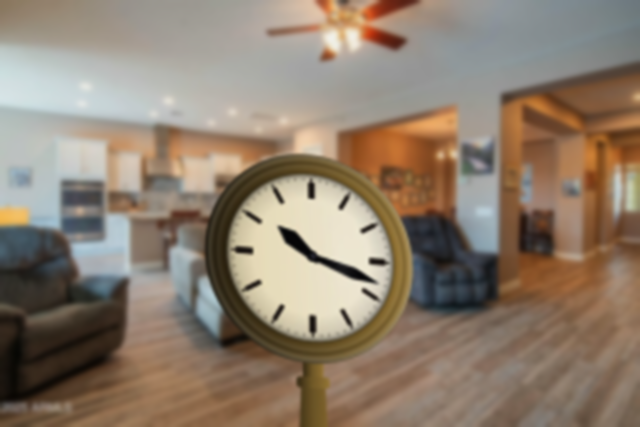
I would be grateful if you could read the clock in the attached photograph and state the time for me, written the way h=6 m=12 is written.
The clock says h=10 m=18
